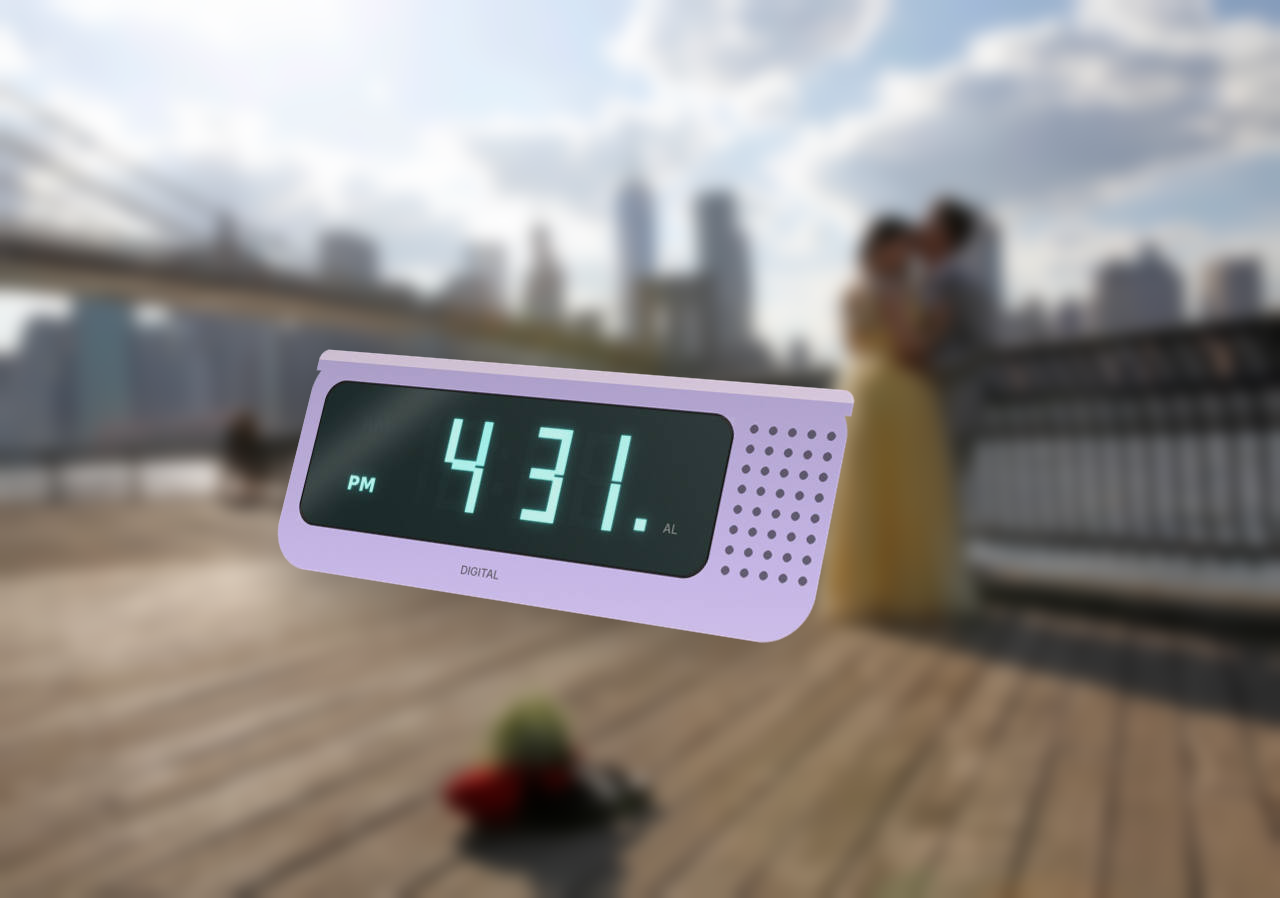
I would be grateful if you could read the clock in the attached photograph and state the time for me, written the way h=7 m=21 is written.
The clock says h=4 m=31
